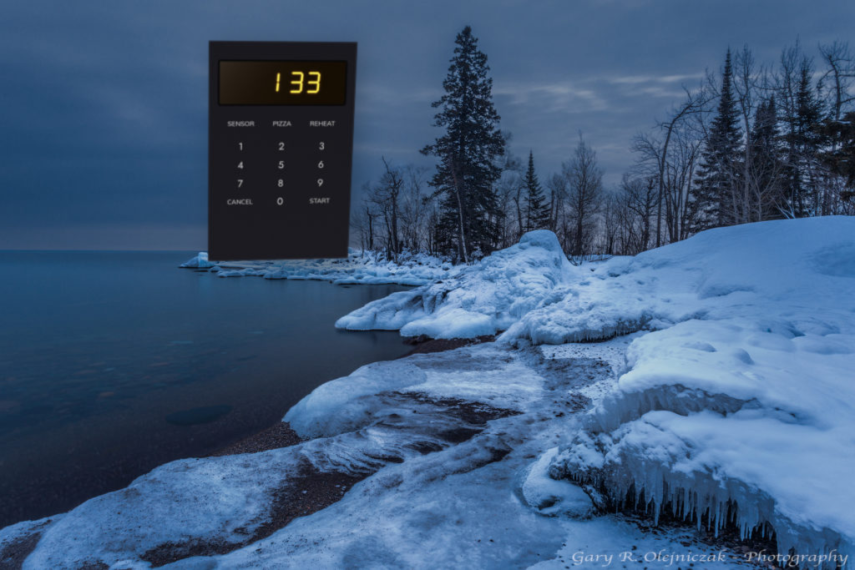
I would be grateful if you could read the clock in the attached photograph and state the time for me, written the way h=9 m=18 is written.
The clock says h=1 m=33
